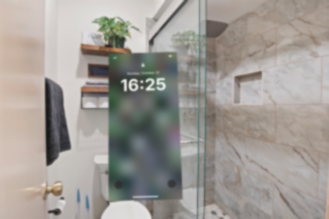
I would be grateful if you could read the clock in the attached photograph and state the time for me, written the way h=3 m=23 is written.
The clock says h=16 m=25
